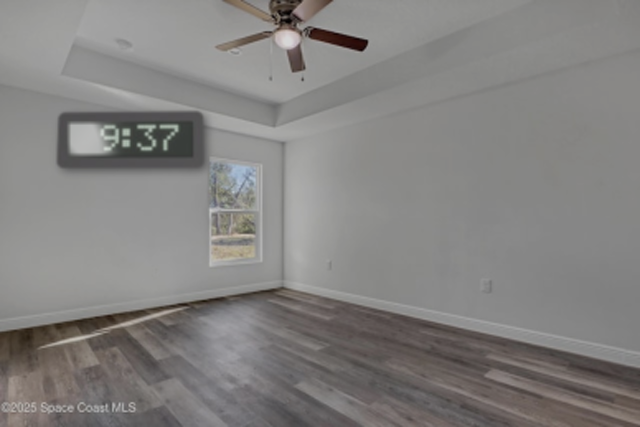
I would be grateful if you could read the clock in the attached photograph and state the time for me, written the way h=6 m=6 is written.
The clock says h=9 m=37
